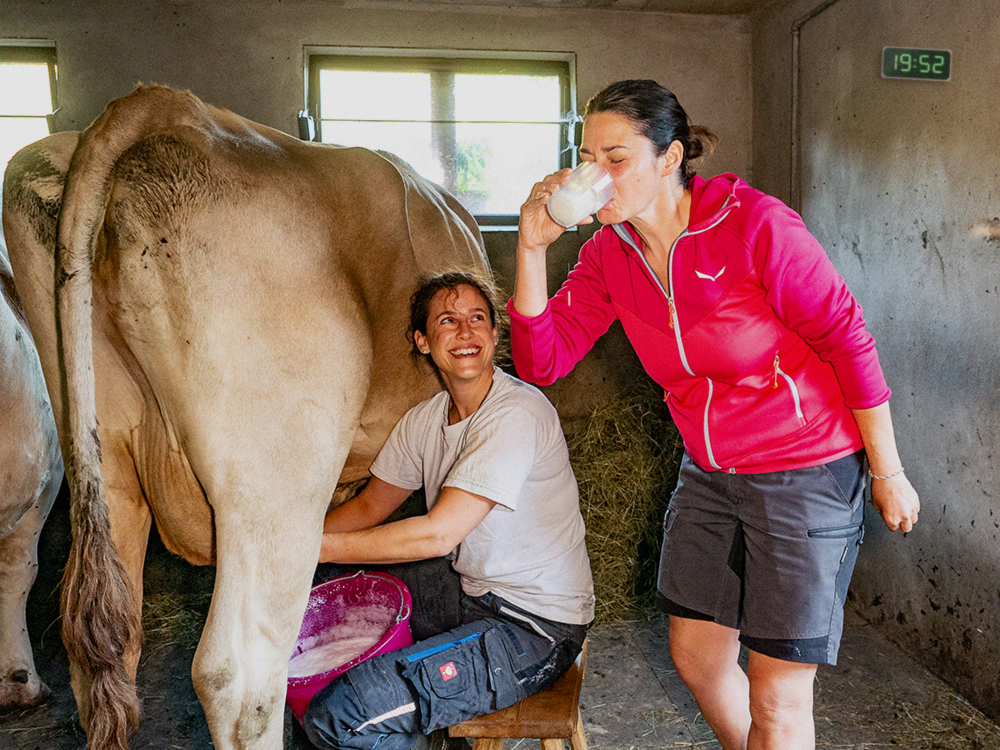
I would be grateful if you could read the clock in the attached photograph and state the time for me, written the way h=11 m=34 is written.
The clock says h=19 m=52
